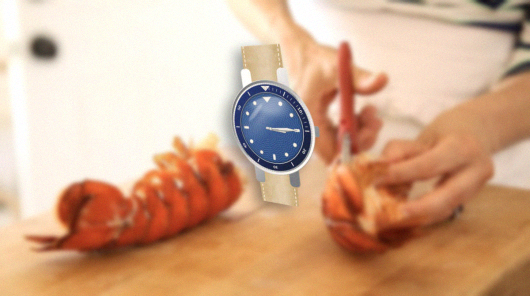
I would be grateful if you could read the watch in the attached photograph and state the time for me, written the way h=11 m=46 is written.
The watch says h=3 m=15
